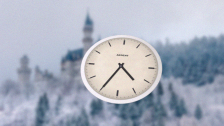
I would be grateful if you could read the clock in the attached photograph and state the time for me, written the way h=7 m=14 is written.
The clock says h=4 m=35
